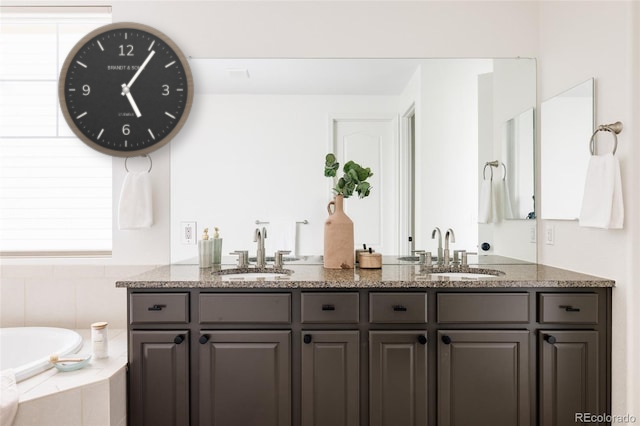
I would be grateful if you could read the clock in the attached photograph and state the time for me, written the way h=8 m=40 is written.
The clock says h=5 m=6
